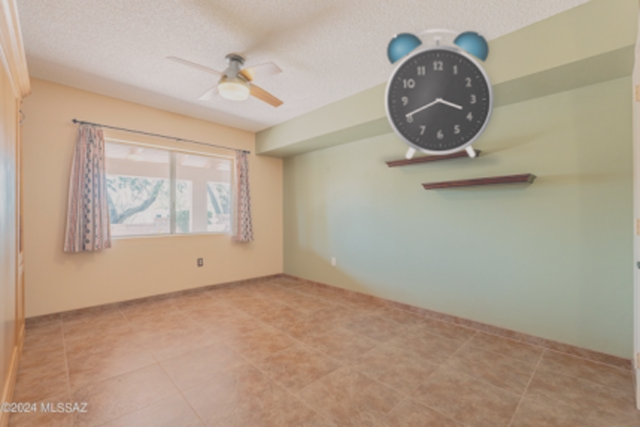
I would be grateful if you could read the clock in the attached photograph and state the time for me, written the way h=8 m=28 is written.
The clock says h=3 m=41
